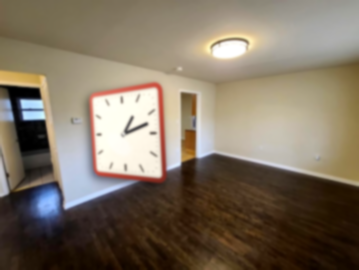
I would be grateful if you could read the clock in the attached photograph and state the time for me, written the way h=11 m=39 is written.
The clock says h=1 m=12
